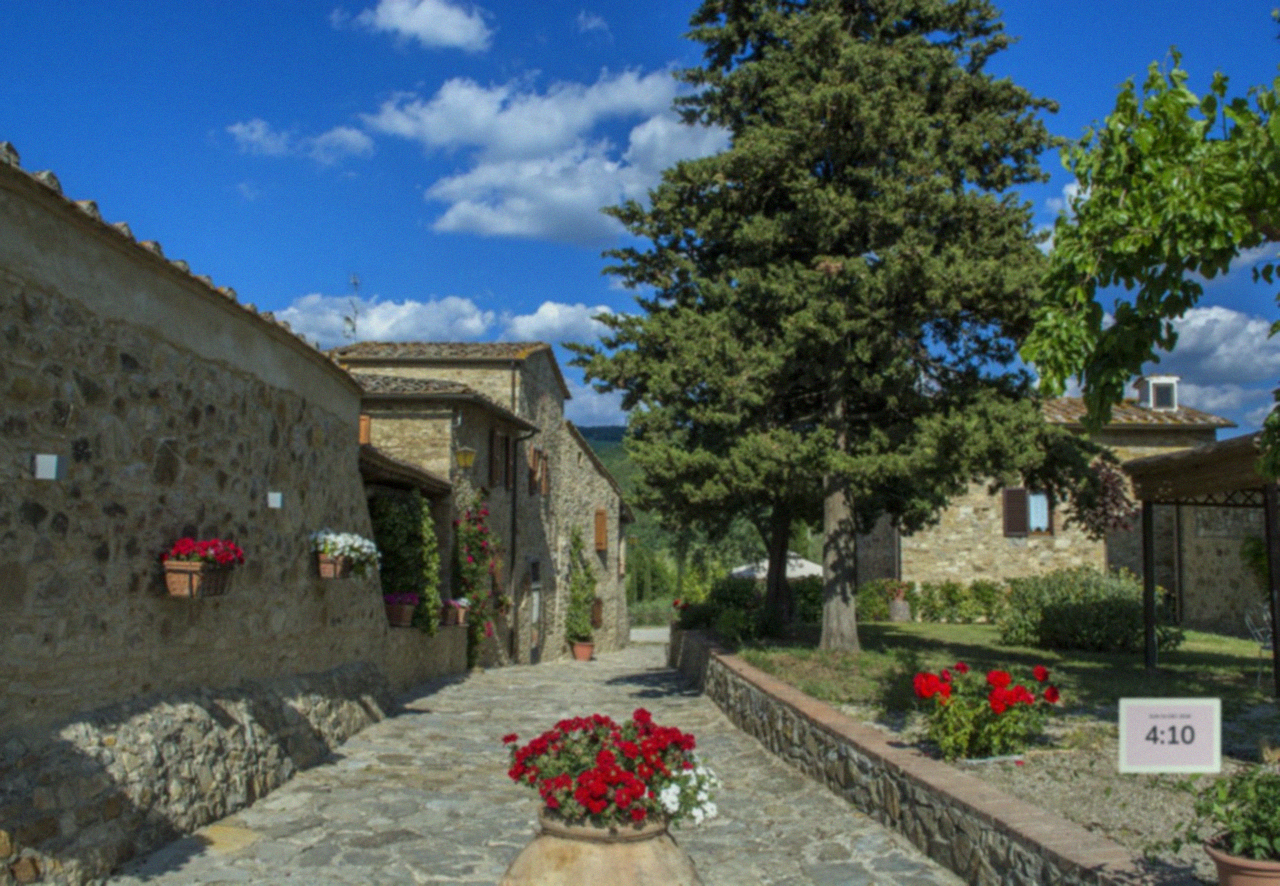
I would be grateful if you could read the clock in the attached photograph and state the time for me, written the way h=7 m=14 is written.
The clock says h=4 m=10
